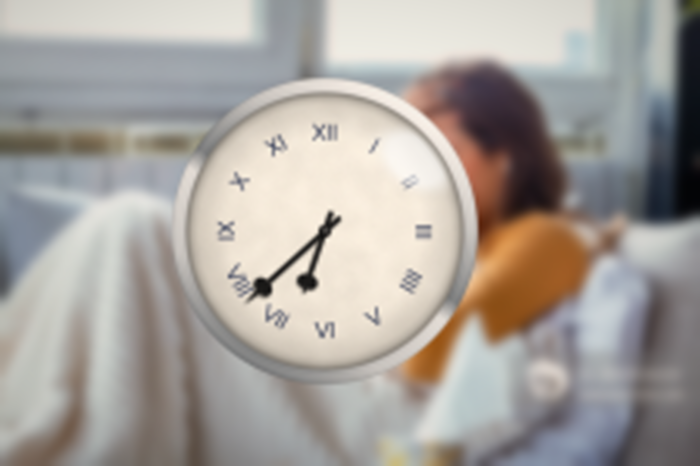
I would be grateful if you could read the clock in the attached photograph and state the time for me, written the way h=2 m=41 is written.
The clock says h=6 m=38
